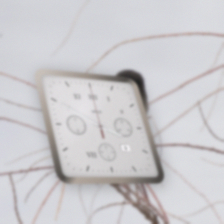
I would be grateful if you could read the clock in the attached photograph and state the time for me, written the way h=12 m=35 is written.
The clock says h=3 m=50
